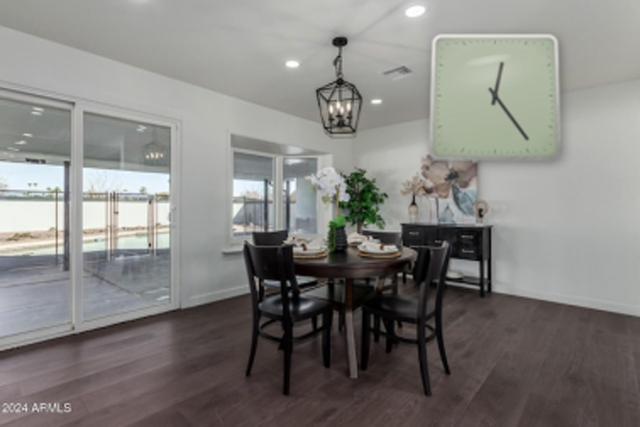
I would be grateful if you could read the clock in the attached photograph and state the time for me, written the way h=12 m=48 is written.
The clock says h=12 m=24
